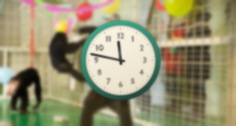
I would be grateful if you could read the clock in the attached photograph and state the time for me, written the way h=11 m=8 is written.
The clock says h=11 m=47
